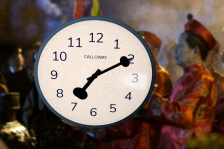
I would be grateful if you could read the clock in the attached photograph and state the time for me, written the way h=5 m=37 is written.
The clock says h=7 m=10
